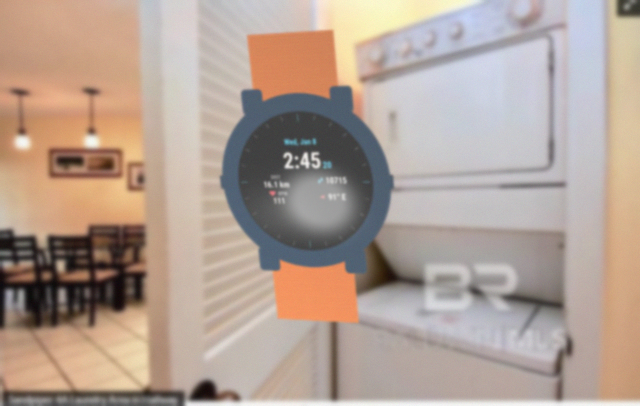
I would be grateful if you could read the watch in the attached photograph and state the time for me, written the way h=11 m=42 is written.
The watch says h=2 m=45
